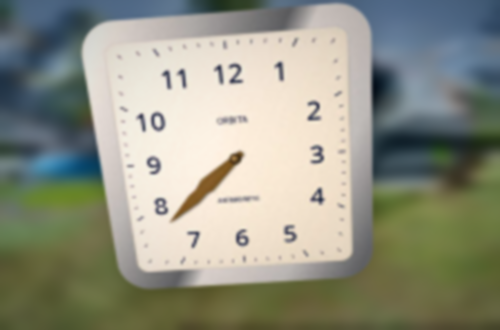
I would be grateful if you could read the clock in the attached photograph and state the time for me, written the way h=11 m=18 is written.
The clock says h=7 m=38
